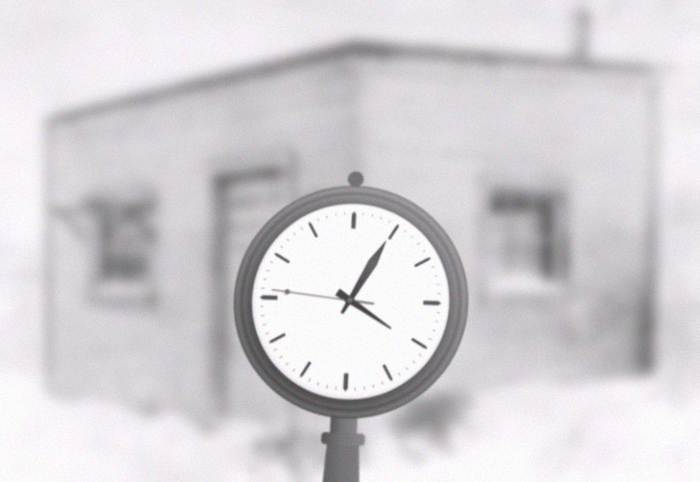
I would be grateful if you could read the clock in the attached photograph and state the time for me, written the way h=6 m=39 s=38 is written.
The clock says h=4 m=4 s=46
